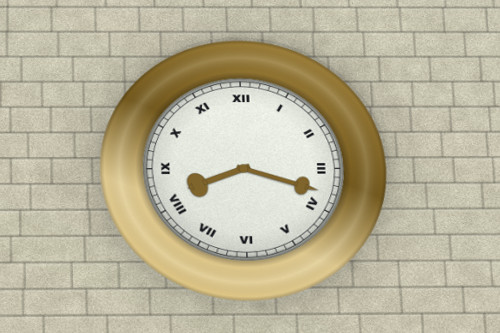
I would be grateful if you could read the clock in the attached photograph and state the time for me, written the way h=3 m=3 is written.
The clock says h=8 m=18
